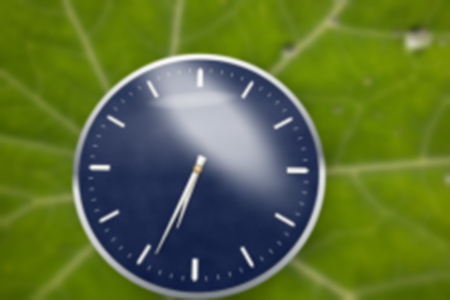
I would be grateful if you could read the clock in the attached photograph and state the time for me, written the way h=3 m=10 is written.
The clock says h=6 m=34
